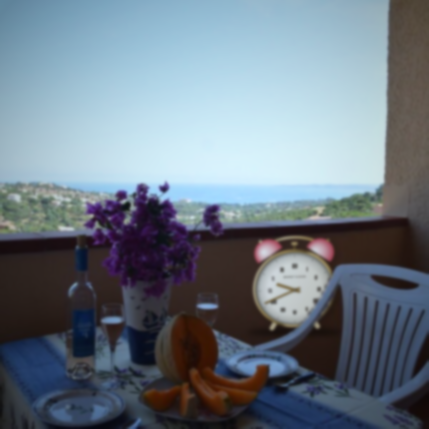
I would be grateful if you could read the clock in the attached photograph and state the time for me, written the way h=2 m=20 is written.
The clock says h=9 m=41
